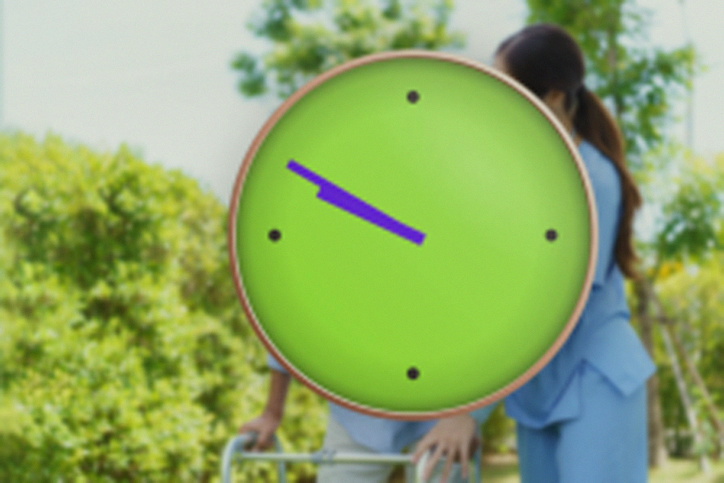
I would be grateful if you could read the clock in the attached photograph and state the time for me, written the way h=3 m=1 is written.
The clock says h=9 m=50
